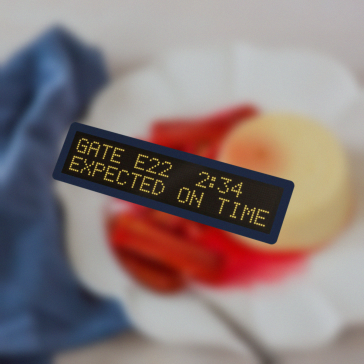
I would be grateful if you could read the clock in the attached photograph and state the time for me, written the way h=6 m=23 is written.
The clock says h=2 m=34
